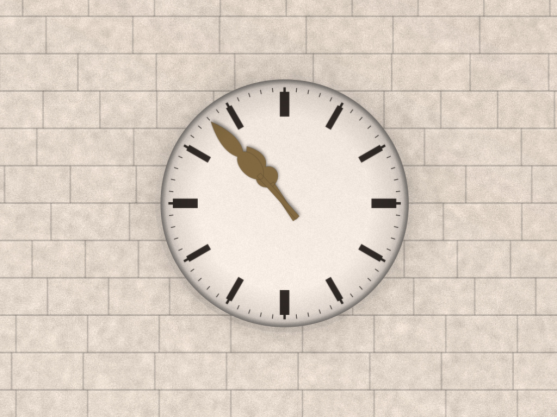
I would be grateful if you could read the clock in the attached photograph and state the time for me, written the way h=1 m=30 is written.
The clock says h=10 m=53
